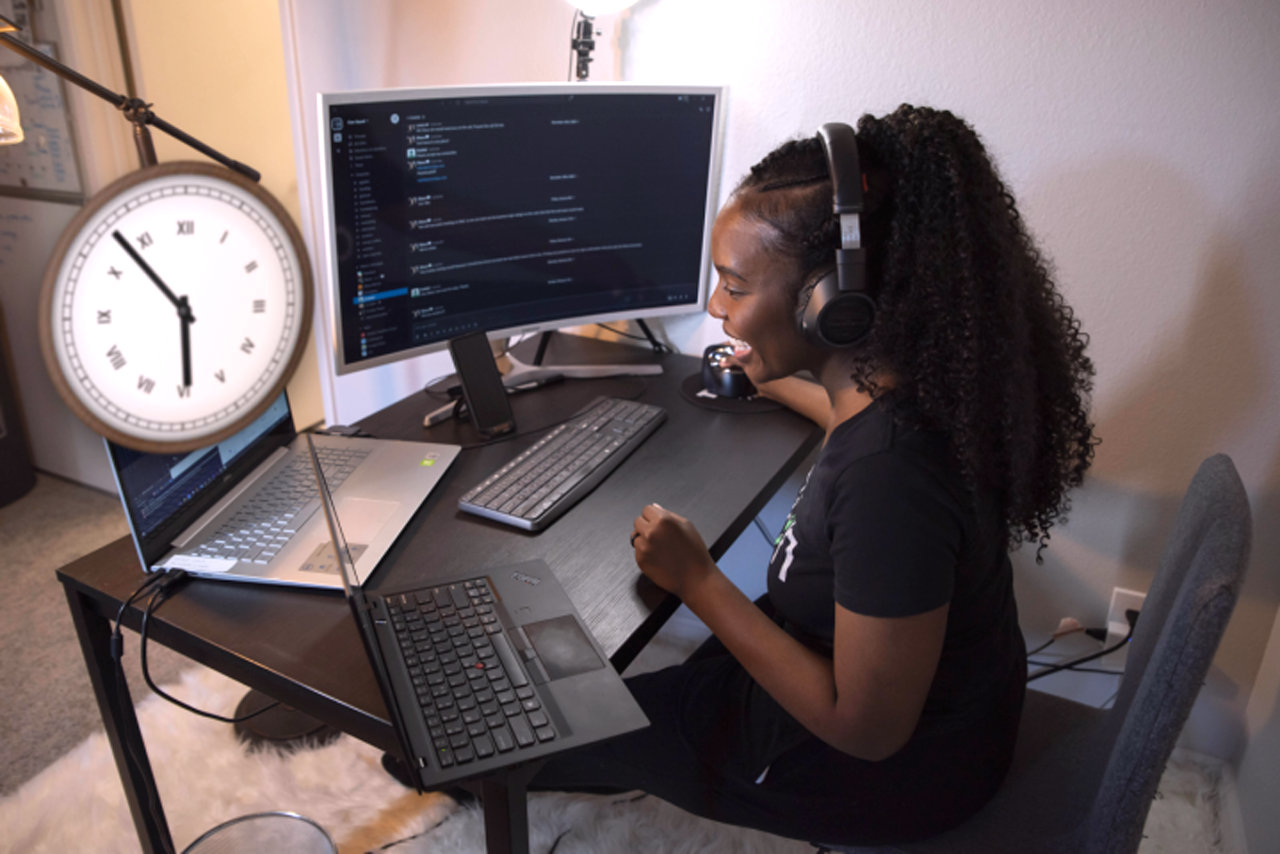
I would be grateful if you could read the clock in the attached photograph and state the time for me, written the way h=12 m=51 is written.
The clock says h=5 m=53
